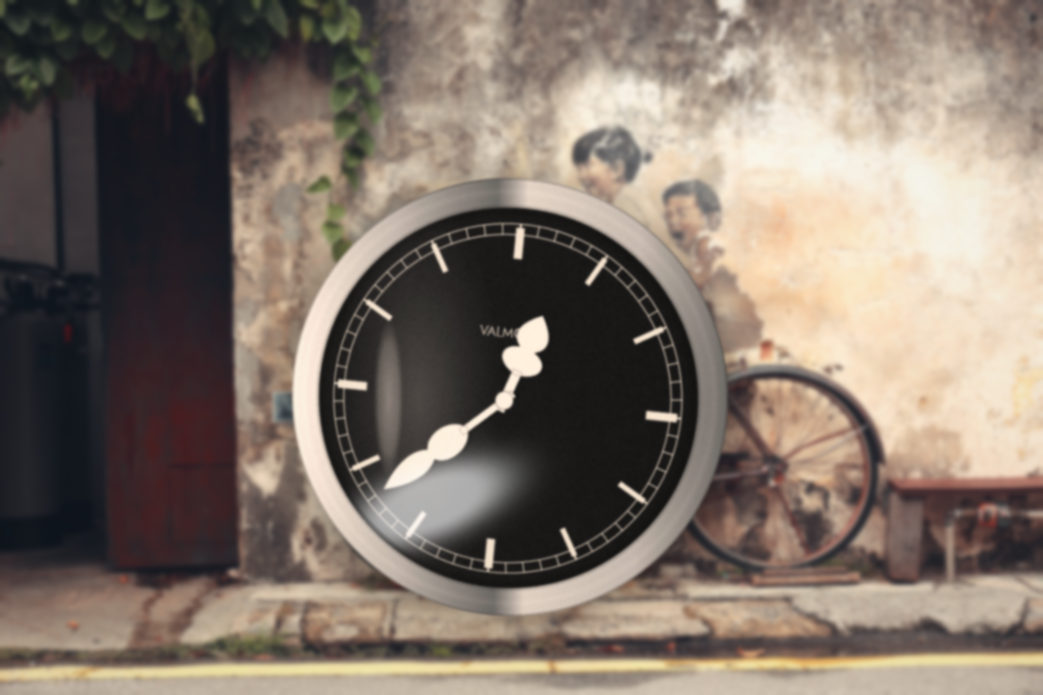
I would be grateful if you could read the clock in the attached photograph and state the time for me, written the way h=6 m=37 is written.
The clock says h=12 m=38
